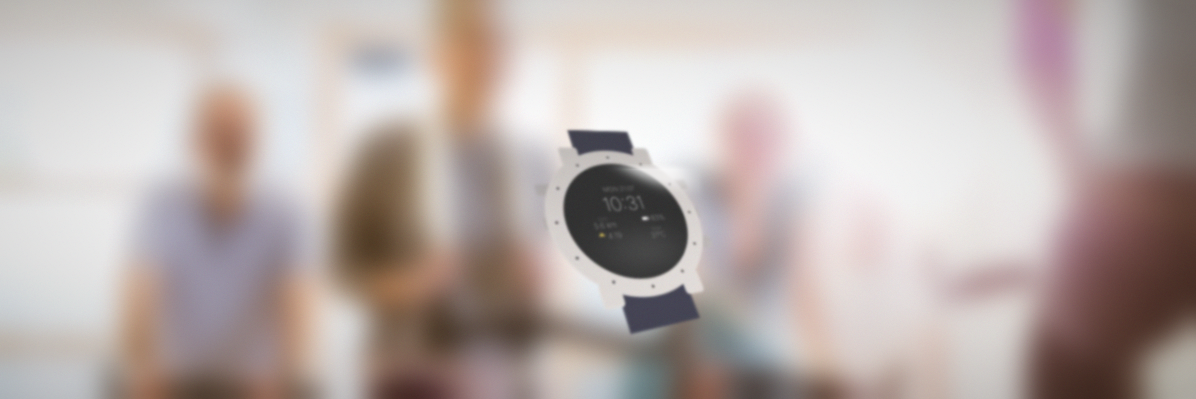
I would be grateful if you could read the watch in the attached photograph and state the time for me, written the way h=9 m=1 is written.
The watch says h=10 m=31
